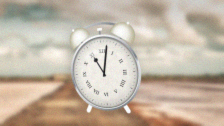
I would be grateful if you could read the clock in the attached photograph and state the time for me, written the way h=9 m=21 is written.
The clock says h=11 m=2
